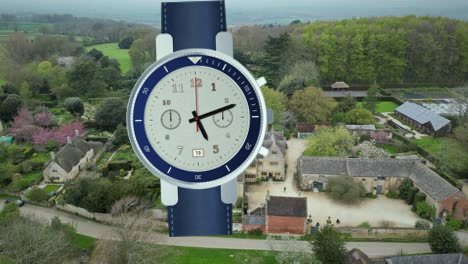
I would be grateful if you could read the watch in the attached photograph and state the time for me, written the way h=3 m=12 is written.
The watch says h=5 m=12
